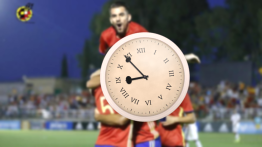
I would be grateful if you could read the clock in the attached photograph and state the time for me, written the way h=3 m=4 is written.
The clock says h=8 m=54
